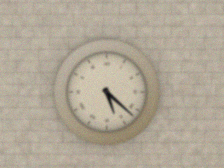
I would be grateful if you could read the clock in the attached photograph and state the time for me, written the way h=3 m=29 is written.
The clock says h=5 m=22
